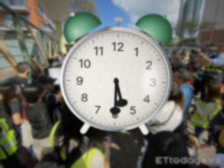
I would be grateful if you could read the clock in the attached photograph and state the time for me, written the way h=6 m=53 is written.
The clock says h=5 m=30
